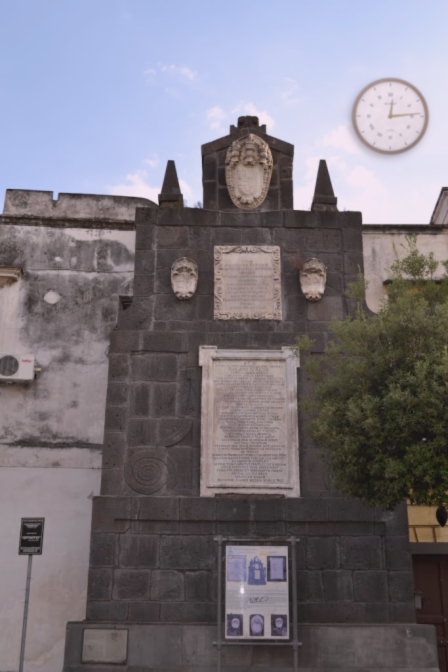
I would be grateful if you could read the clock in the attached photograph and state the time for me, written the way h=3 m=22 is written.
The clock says h=12 m=14
